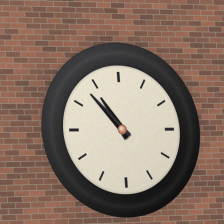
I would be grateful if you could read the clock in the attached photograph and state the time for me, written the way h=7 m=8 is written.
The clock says h=10 m=53
